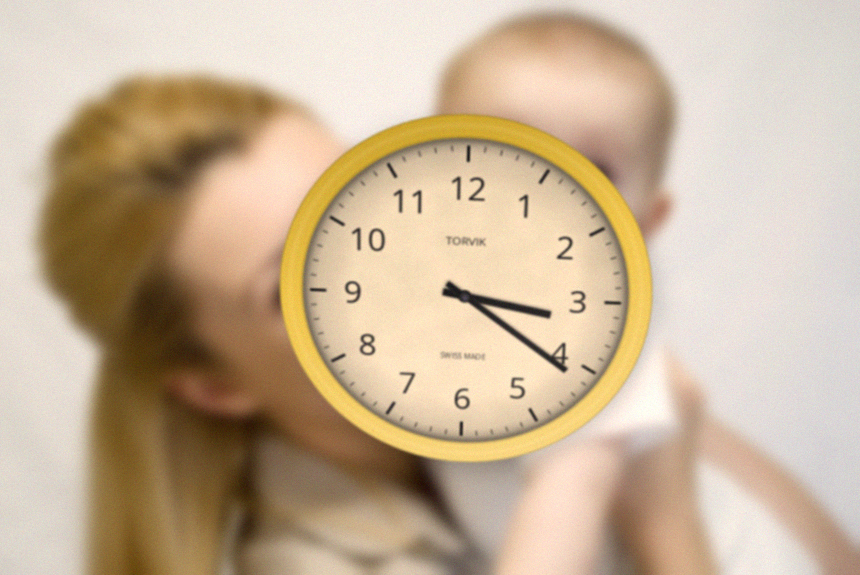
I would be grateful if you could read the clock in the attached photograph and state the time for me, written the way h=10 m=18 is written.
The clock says h=3 m=21
